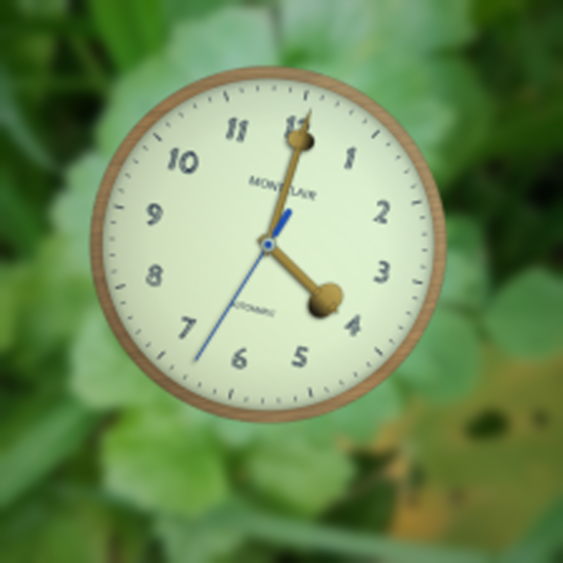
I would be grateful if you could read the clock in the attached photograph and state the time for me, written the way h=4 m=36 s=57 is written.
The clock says h=4 m=0 s=33
